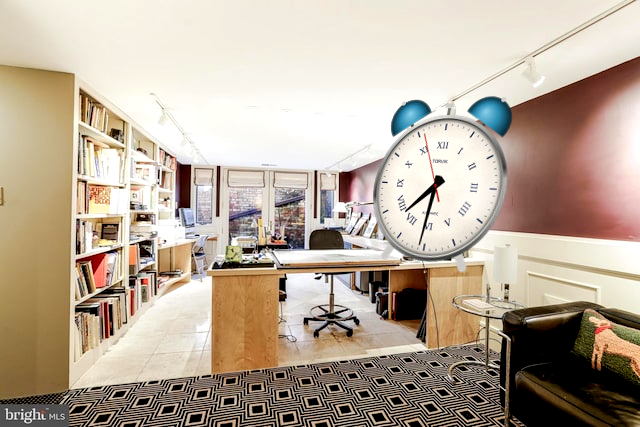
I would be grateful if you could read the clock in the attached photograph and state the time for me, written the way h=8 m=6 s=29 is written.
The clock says h=7 m=30 s=56
